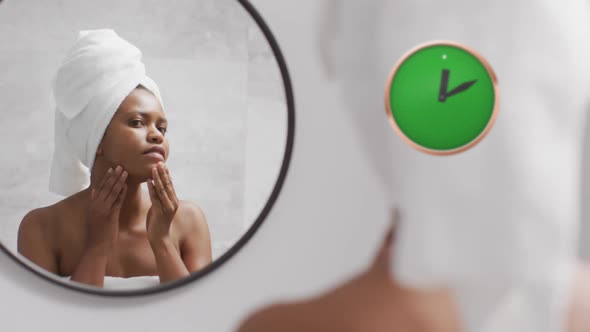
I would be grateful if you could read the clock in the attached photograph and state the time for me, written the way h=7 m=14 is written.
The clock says h=12 m=10
